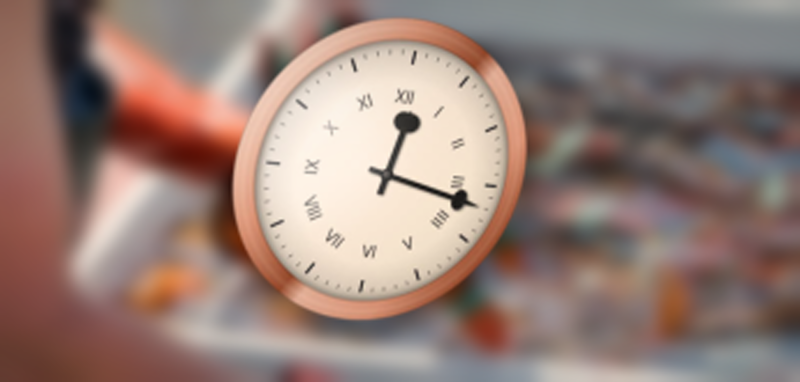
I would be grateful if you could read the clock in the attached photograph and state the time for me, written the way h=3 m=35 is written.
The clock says h=12 m=17
